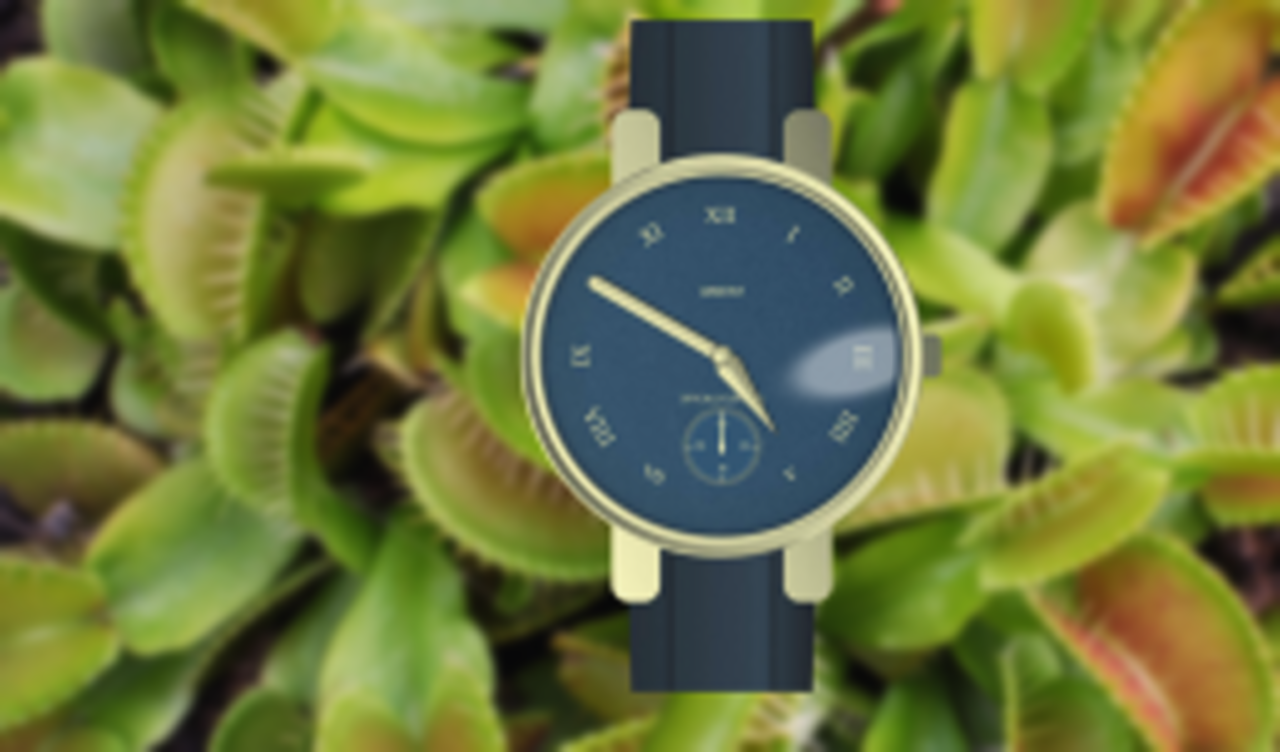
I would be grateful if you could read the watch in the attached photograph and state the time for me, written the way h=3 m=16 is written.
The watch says h=4 m=50
